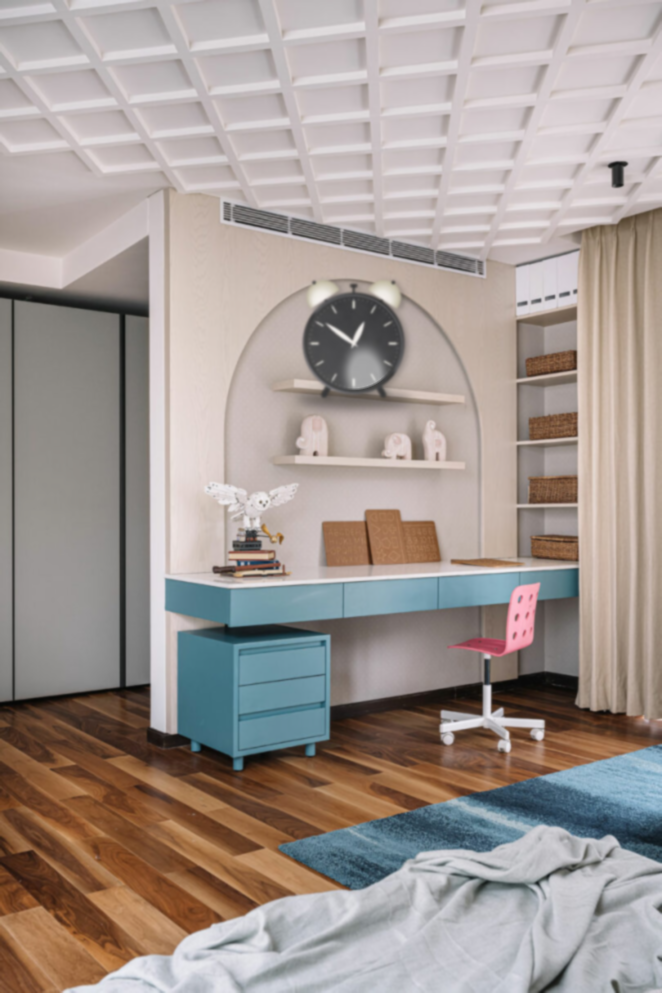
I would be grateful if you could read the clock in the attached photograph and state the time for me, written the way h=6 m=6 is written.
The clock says h=12 m=51
